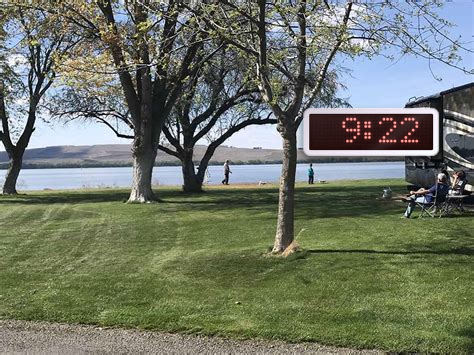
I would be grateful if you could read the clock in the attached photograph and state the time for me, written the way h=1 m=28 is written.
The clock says h=9 m=22
